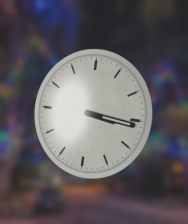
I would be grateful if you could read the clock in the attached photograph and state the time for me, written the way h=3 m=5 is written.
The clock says h=3 m=16
